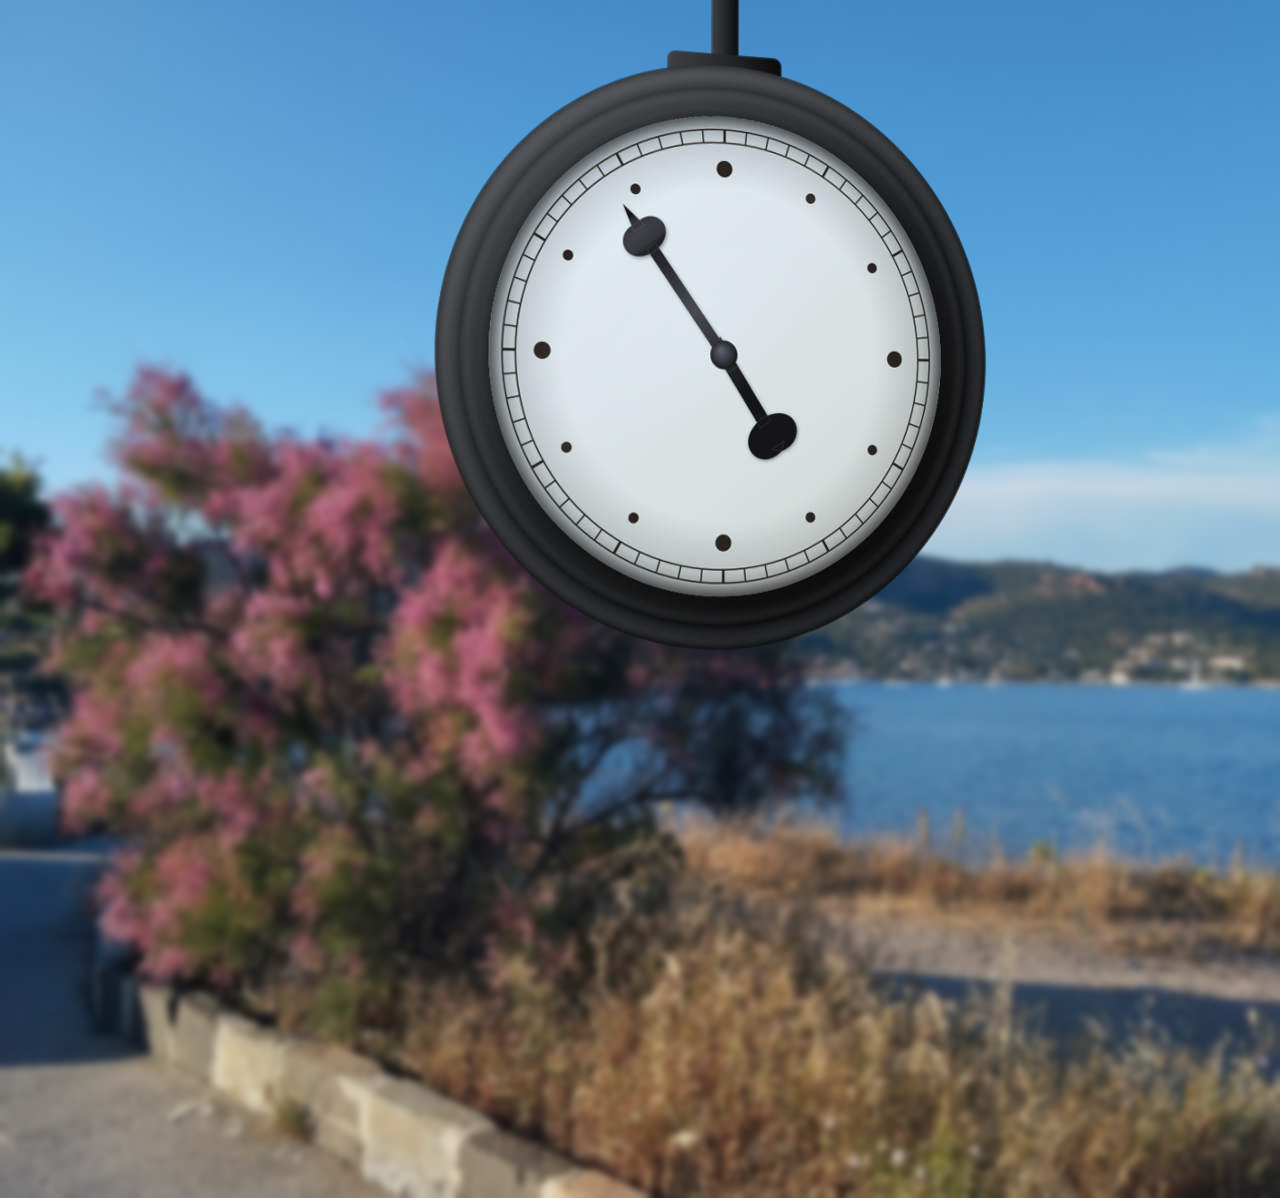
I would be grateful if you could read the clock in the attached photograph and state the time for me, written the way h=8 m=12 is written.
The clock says h=4 m=54
